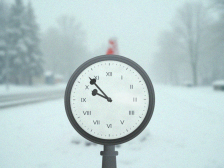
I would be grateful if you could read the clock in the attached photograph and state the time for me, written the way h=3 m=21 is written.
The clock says h=9 m=53
